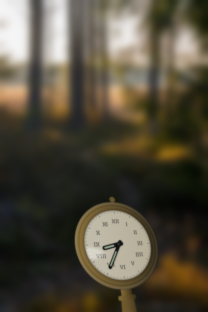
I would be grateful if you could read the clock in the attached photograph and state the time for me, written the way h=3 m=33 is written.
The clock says h=8 m=35
